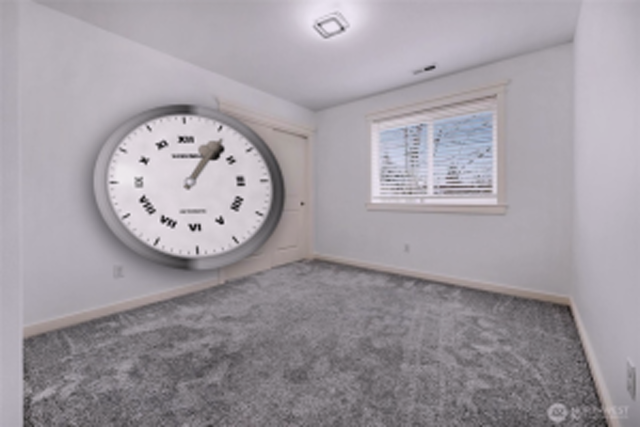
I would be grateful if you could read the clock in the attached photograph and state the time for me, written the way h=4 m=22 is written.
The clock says h=1 m=6
